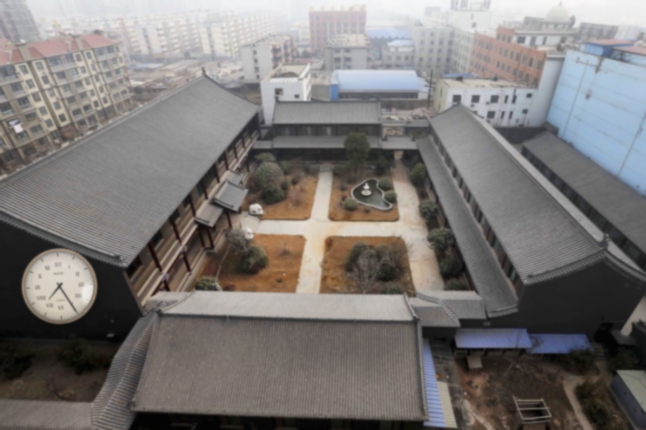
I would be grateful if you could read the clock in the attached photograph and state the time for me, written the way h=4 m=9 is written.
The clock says h=7 m=25
